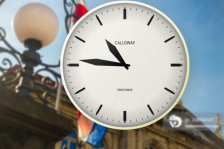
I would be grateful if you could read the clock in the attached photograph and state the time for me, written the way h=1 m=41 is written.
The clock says h=10 m=46
